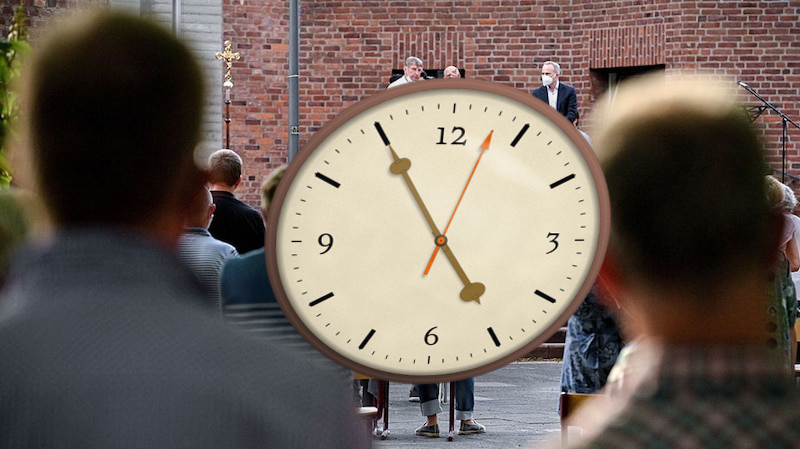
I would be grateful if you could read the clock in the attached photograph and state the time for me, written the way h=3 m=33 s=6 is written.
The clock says h=4 m=55 s=3
